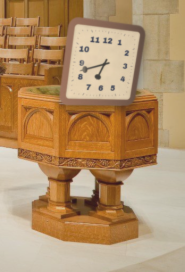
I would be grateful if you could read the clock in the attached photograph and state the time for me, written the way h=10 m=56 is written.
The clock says h=6 m=42
